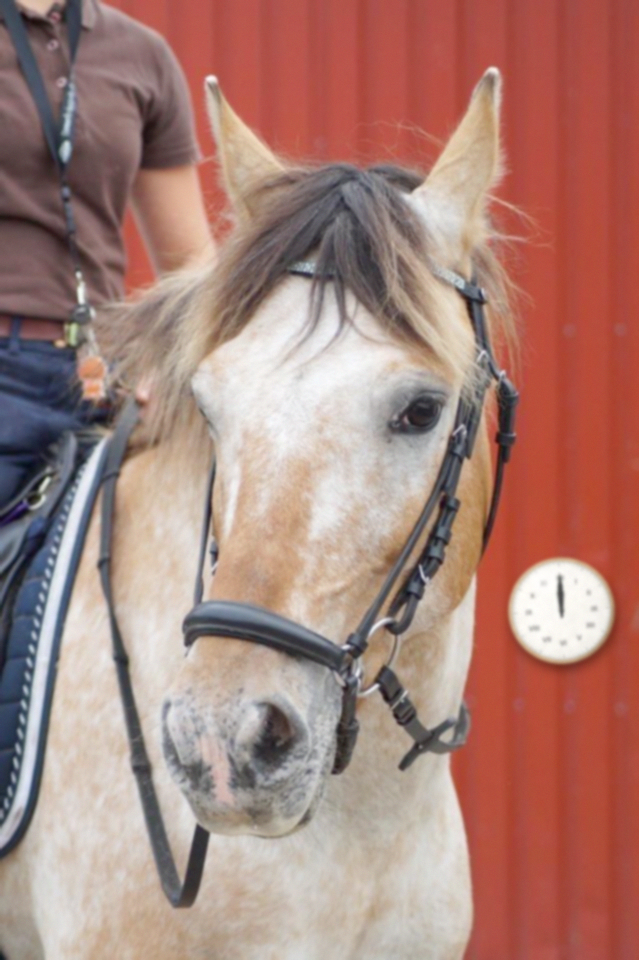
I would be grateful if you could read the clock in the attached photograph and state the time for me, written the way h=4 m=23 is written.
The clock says h=12 m=0
